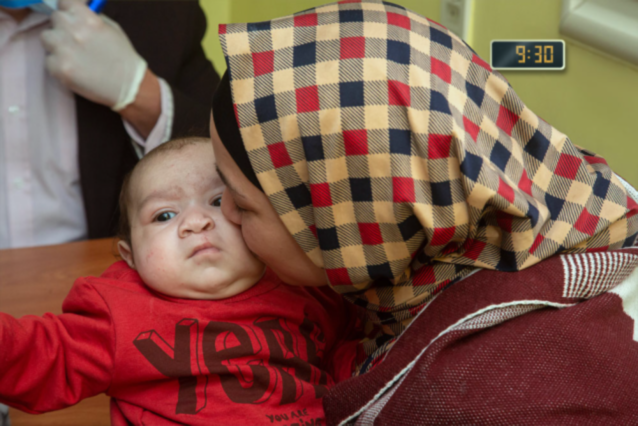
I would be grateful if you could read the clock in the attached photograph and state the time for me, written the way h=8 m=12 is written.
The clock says h=9 m=30
